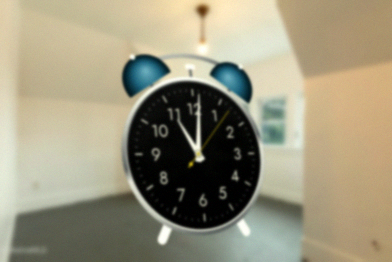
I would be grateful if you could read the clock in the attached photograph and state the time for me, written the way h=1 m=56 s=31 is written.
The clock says h=11 m=1 s=7
